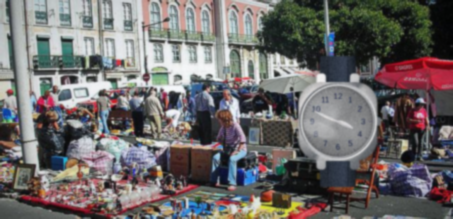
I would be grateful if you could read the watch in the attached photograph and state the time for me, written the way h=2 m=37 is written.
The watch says h=3 m=49
